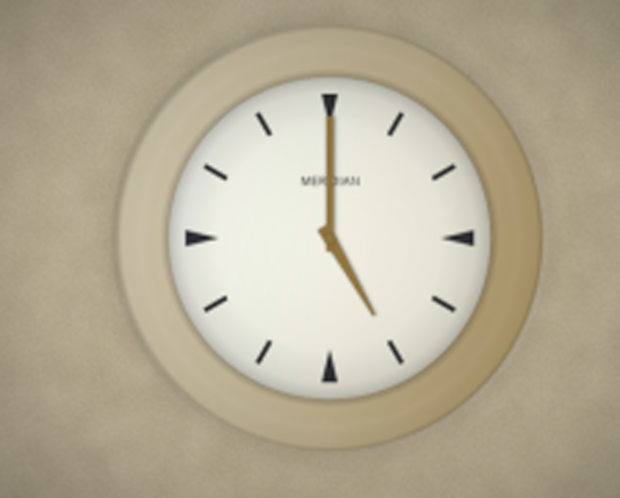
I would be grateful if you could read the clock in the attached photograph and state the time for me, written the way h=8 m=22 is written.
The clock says h=5 m=0
